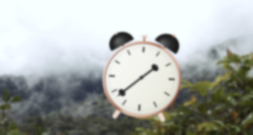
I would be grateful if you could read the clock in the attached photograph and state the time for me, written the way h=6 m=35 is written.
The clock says h=1 m=38
